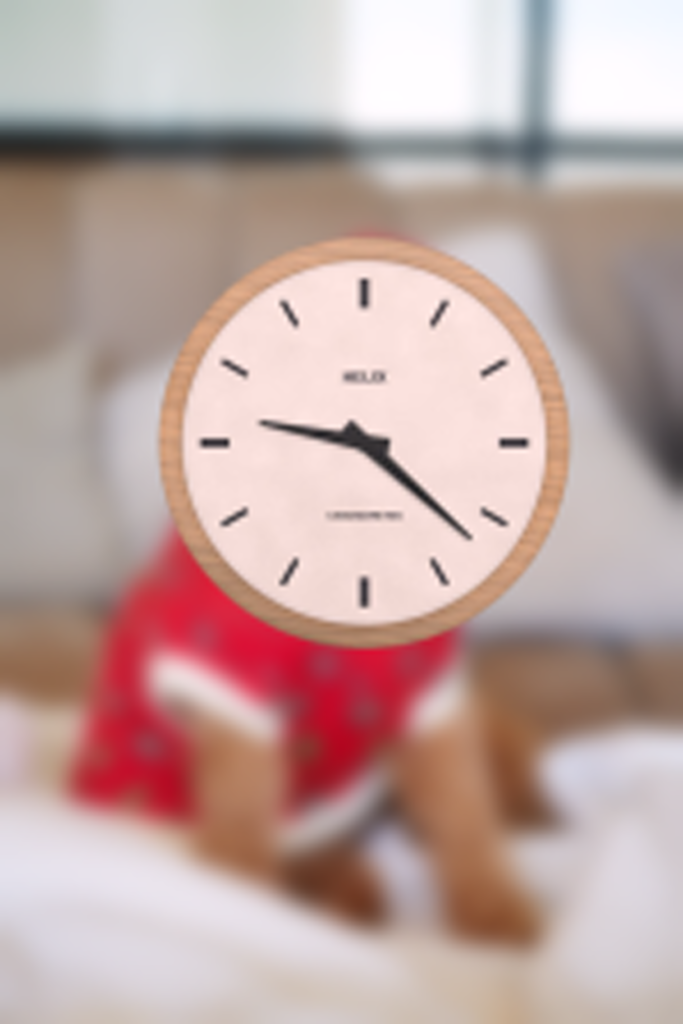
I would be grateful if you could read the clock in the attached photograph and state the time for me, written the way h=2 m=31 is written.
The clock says h=9 m=22
